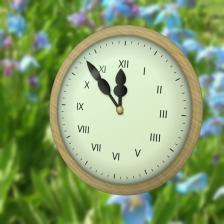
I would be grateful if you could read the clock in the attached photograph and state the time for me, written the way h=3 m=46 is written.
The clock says h=11 m=53
